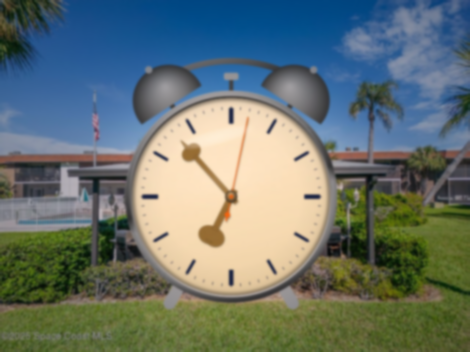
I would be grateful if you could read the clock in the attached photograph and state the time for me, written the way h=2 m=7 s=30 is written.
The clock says h=6 m=53 s=2
